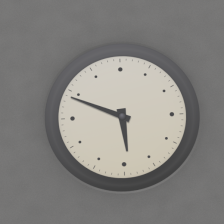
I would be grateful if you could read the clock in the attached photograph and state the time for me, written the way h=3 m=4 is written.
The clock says h=5 m=49
